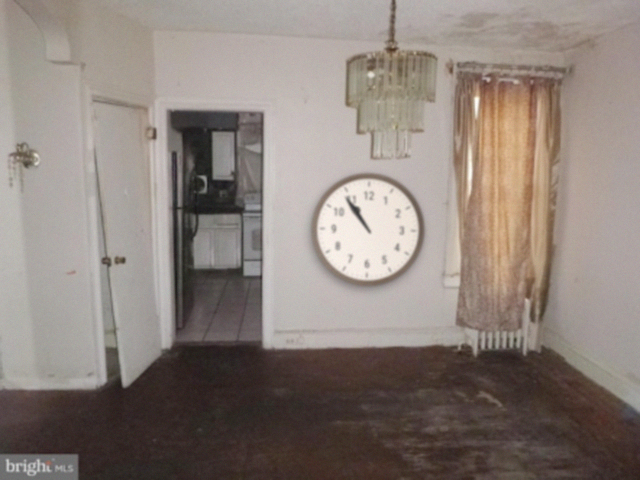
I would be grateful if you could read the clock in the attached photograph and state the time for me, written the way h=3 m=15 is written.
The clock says h=10 m=54
